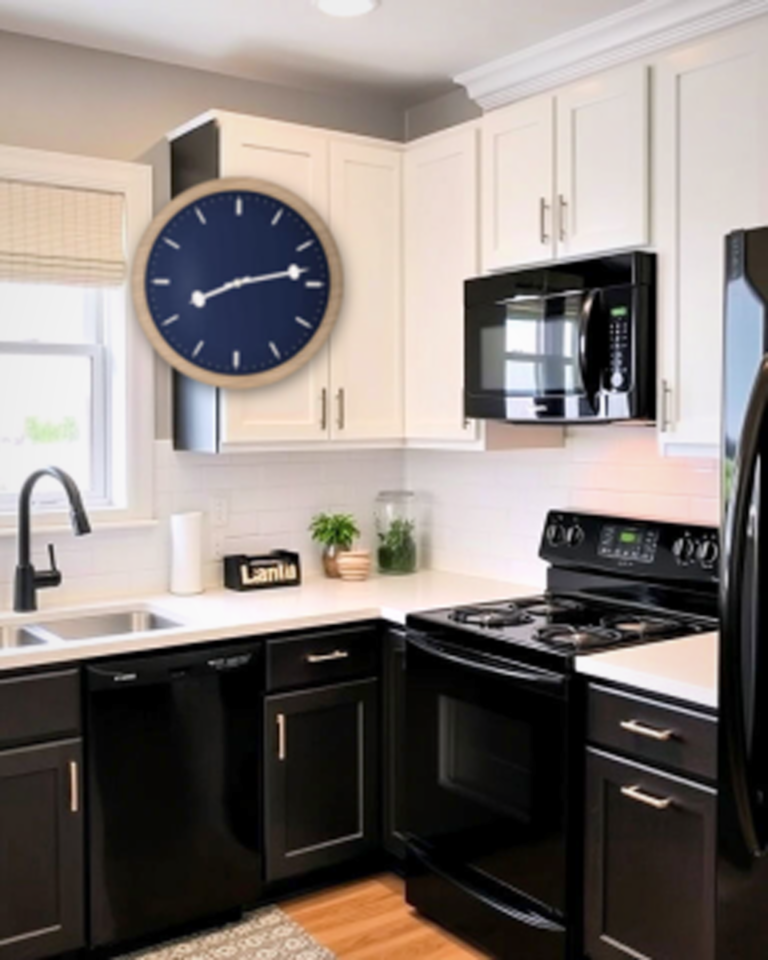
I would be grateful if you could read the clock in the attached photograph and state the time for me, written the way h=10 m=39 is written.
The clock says h=8 m=13
